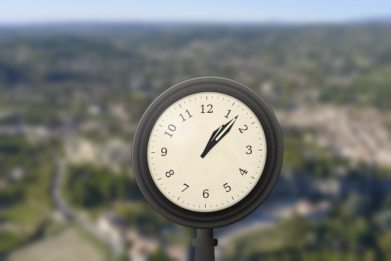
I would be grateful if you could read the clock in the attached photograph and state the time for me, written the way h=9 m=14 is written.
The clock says h=1 m=7
